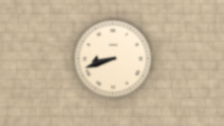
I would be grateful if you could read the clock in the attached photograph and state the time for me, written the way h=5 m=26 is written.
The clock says h=8 m=42
